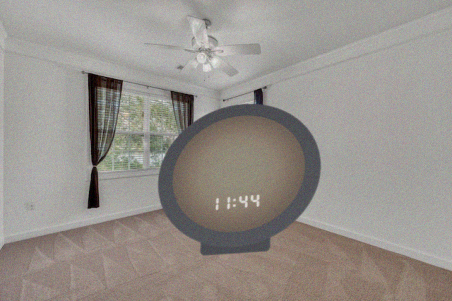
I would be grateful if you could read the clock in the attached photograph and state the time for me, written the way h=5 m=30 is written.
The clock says h=11 m=44
